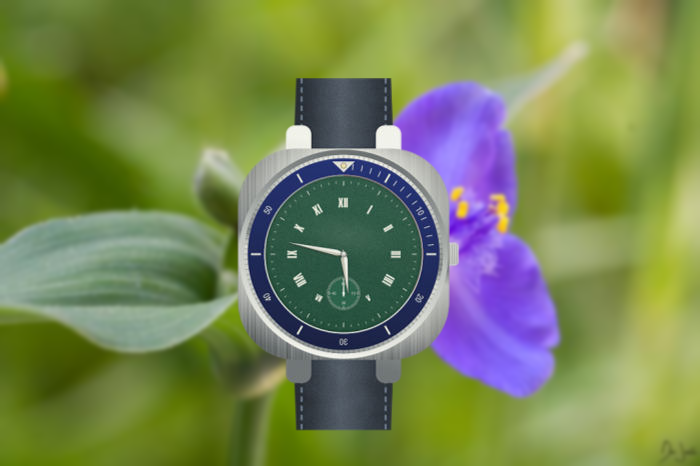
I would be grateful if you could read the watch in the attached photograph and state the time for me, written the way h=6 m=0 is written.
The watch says h=5 m=47
